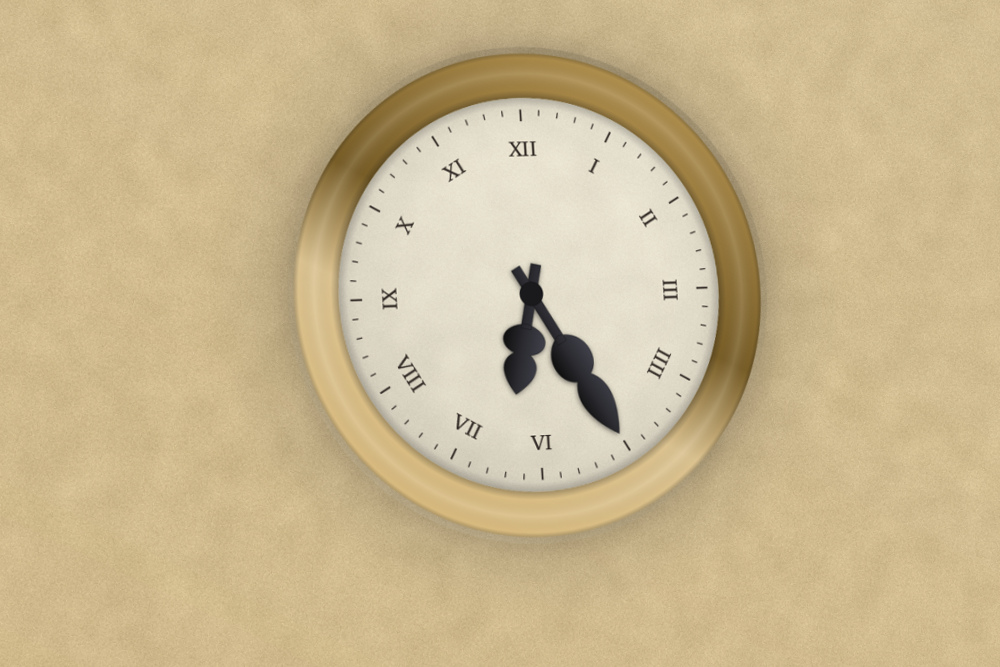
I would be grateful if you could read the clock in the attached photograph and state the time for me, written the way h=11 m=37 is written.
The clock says h=6 m=25
